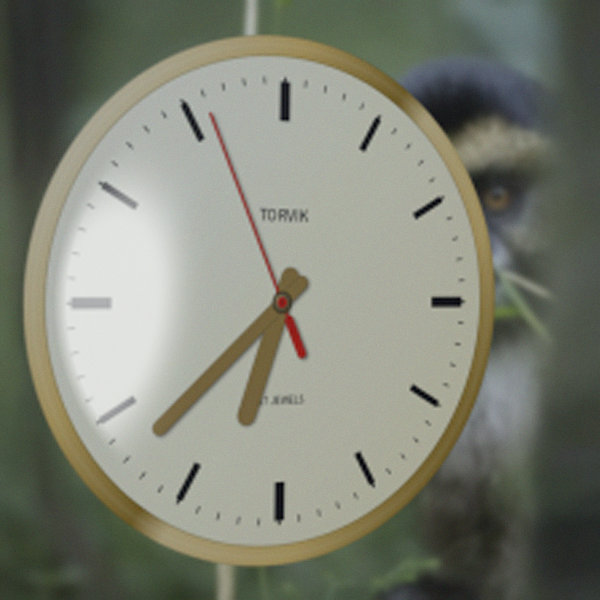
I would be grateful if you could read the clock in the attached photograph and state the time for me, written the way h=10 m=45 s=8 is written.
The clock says h=6 m=37 s=56
